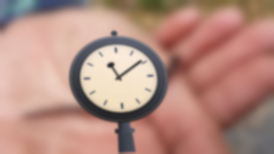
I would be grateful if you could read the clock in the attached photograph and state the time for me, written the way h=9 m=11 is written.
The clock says h=11 m=9
